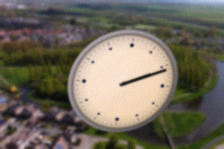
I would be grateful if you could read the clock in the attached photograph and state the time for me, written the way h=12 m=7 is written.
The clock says h=2 m=11
